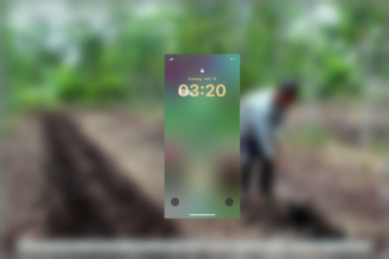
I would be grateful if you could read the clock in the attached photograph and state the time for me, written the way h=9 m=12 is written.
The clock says h=3 m=20
